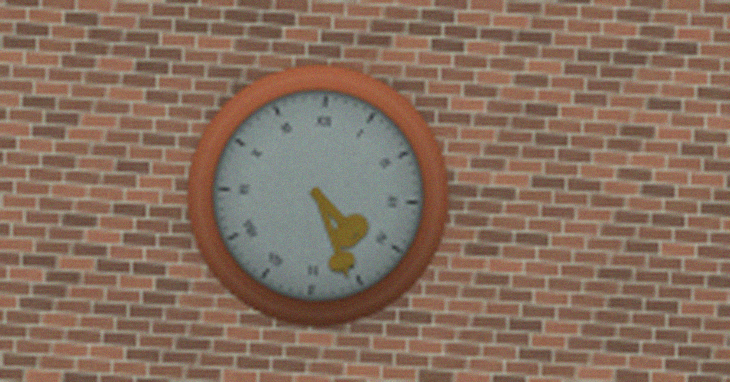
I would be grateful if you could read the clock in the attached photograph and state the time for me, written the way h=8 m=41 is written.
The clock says h=4 m=26
